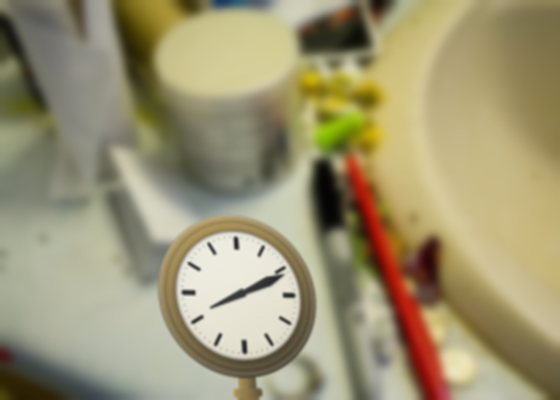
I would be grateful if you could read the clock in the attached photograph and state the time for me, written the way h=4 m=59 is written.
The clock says h=8 m=11
